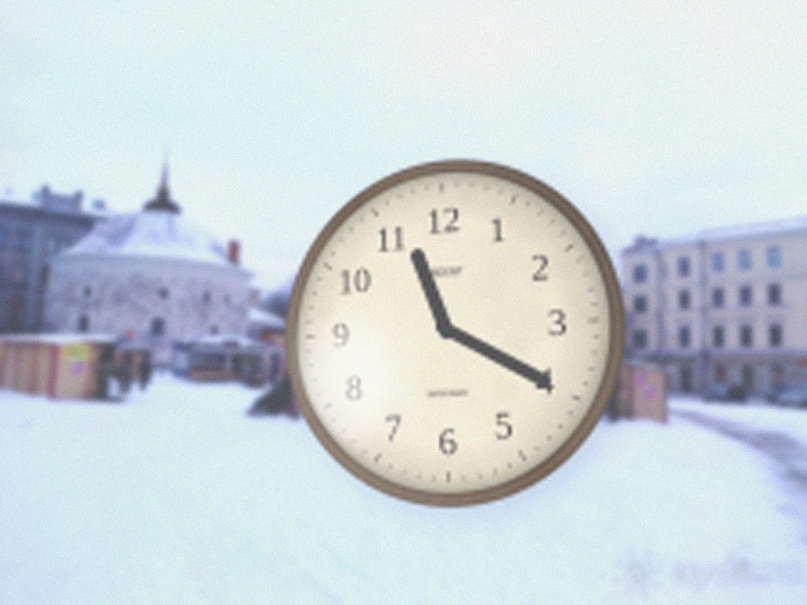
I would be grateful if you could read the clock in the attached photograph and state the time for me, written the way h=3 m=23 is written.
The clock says h=11 m=20
